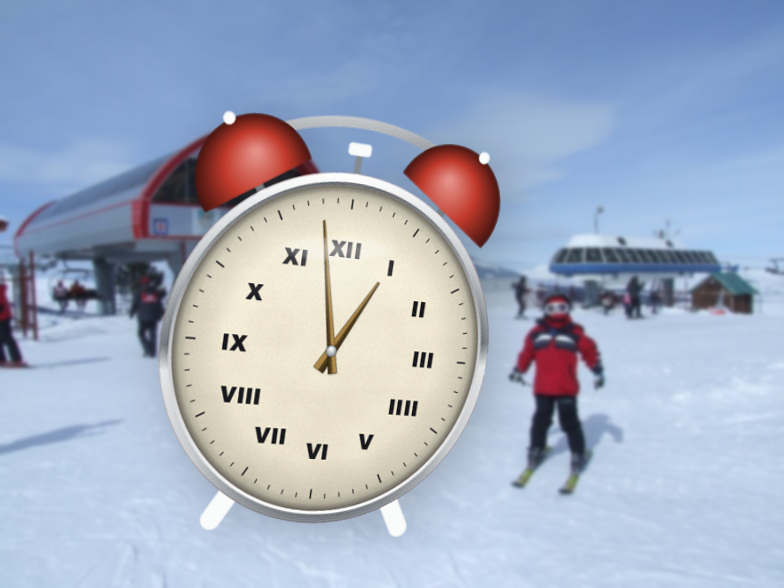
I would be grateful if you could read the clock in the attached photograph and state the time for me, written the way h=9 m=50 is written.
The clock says h=12 m=58
